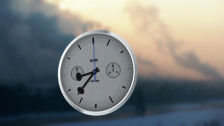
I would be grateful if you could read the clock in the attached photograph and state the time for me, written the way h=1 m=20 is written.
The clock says h=8 m=37
